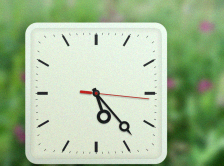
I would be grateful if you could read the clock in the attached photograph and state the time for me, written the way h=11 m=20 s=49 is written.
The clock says h=5 m=23 s=16
